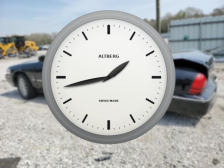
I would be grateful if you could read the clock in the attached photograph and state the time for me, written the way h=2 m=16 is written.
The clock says h=1 m=43
